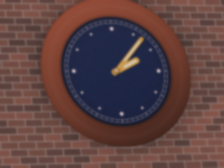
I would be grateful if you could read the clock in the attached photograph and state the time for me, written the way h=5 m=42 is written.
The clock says h=2 m=7
